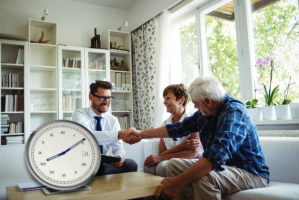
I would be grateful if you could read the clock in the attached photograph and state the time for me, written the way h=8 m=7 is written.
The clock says h=8 m=9
